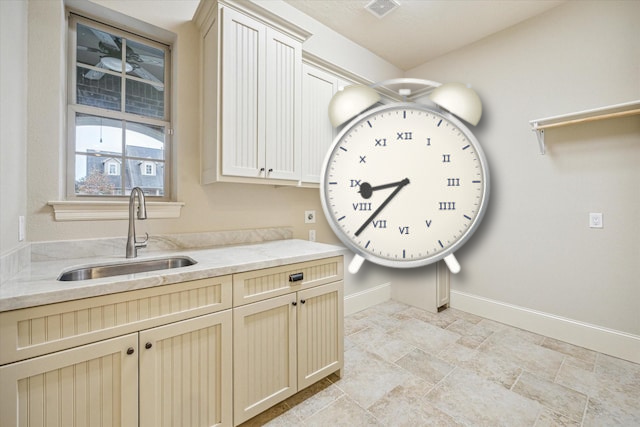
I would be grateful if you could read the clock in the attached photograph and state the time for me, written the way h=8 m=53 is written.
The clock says h=8 m=37
